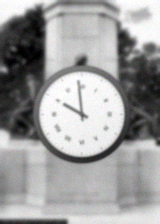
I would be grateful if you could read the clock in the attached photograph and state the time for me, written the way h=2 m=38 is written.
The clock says h=9 m=59
